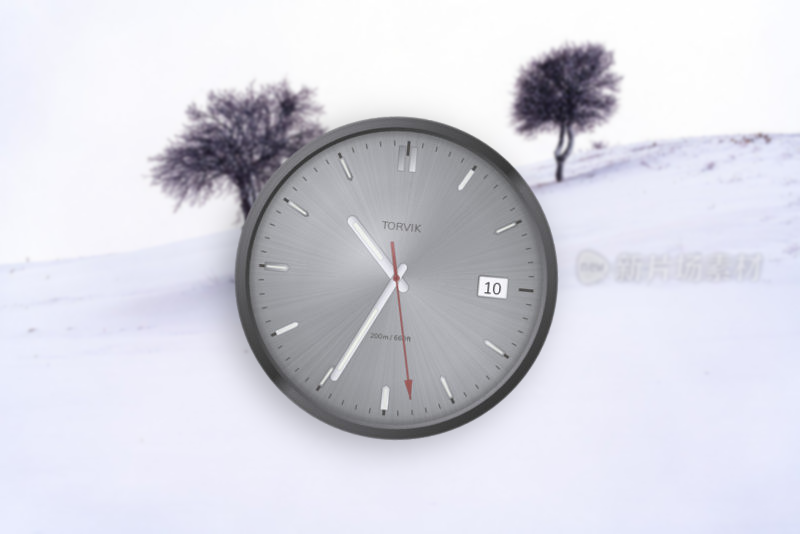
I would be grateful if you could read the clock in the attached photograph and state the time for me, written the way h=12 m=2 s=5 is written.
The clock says h=10 m=34 s=28
